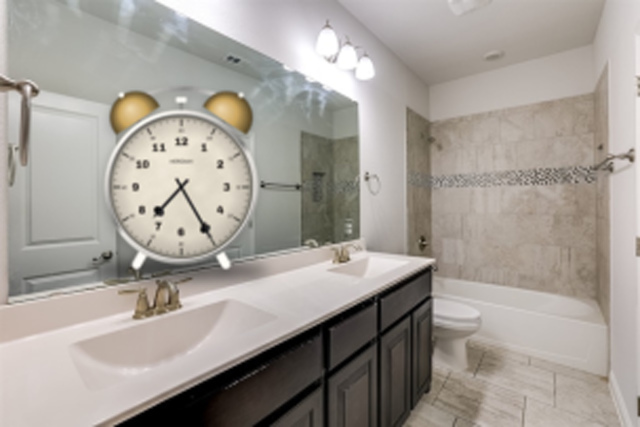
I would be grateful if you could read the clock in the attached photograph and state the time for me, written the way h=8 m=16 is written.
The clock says h=7 m=25
